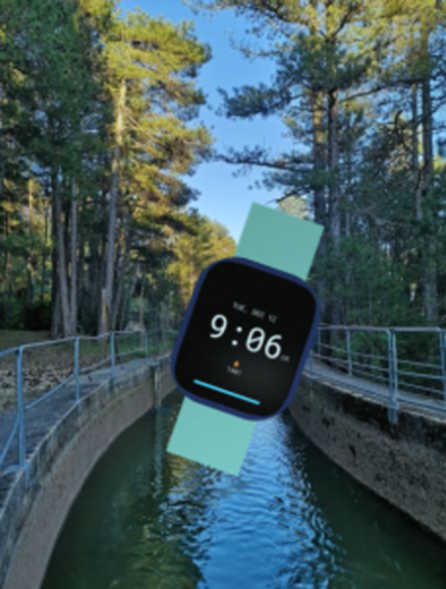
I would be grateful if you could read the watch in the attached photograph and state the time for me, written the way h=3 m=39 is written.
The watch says h=9 m=6
